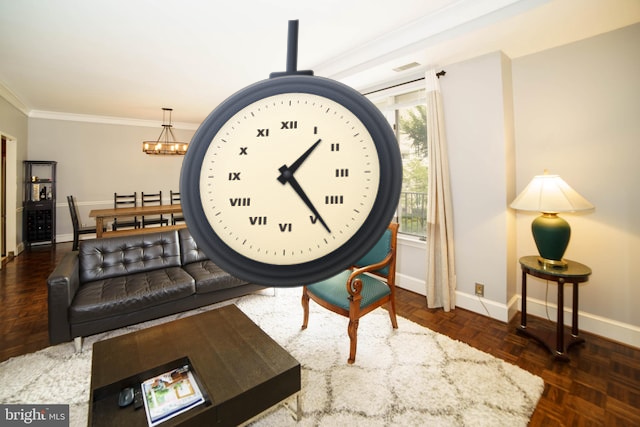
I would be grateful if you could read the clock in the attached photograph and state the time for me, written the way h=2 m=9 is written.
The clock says h=1 m=24
